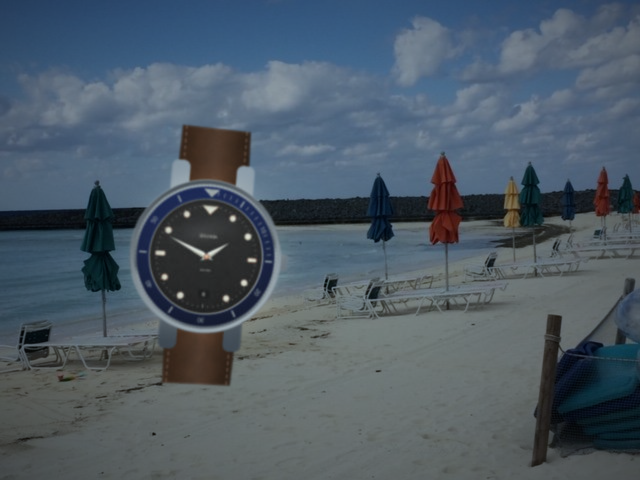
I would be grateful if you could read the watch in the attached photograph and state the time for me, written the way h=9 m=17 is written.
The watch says h=1 m=49
